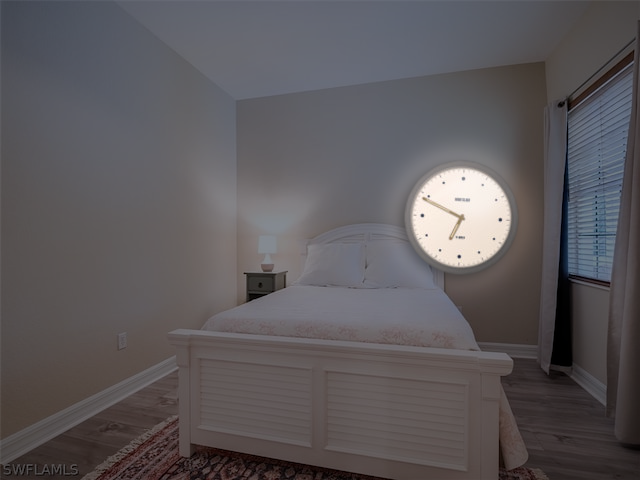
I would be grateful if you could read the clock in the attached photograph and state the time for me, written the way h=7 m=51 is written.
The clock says h=6 m=49
